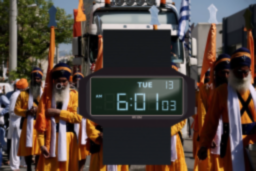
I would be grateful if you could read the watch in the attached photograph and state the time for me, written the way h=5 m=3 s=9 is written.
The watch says h=6 m=1 s=3
